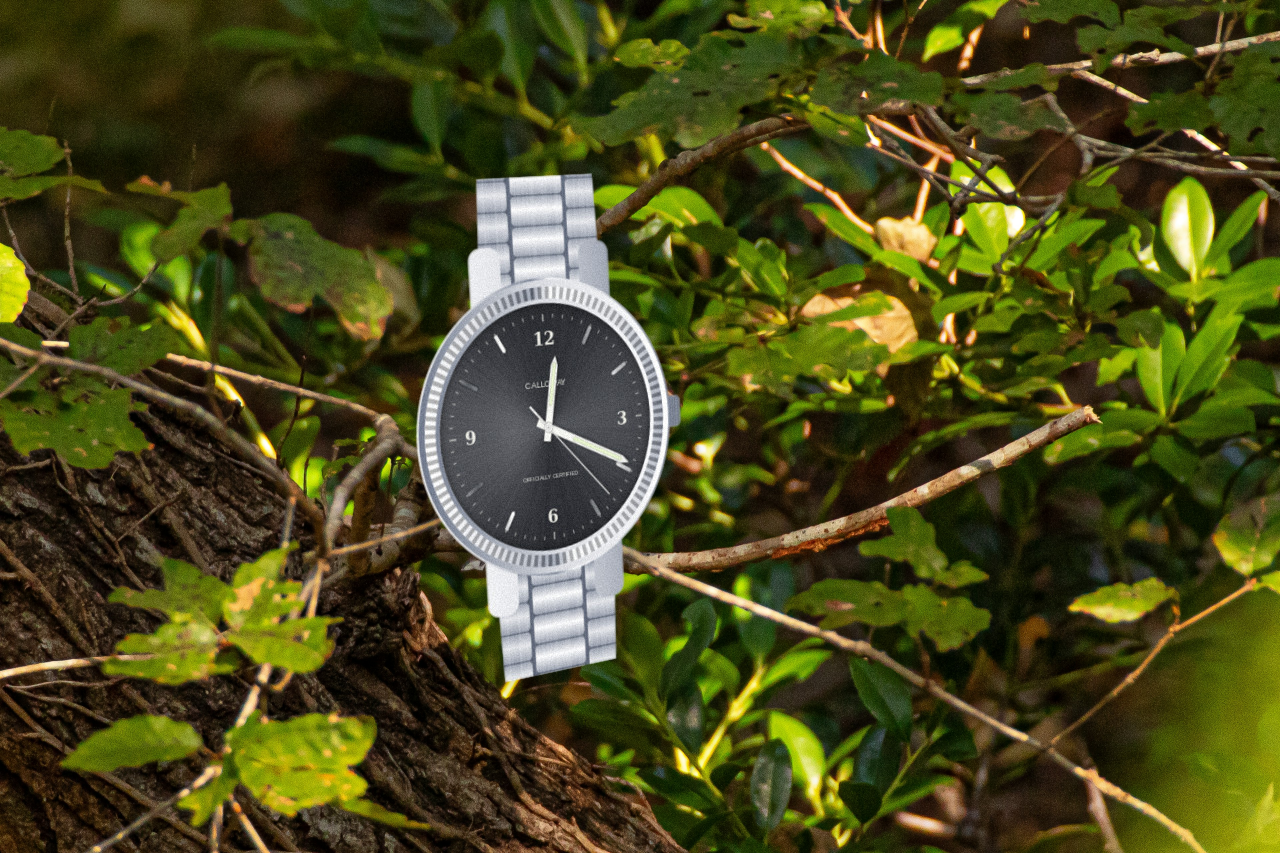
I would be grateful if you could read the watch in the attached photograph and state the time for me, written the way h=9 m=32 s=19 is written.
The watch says h=12 m=19 s=23
